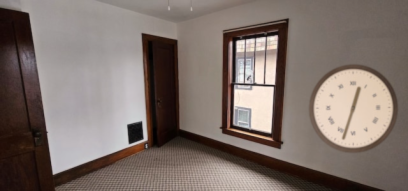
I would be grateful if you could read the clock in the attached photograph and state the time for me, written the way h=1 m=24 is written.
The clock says h=12 m=33
